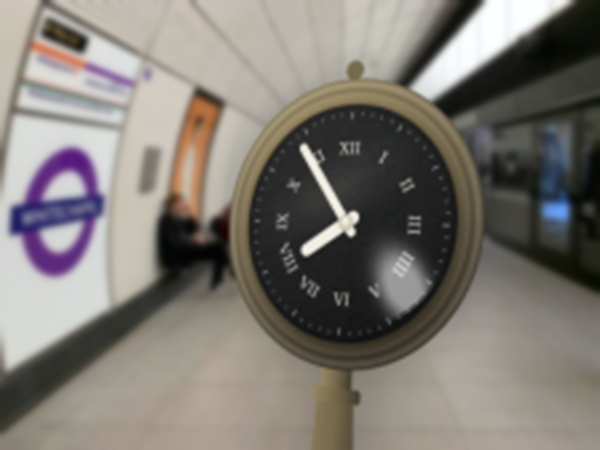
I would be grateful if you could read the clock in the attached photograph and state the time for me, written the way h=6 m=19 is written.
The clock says h=7 m=54
